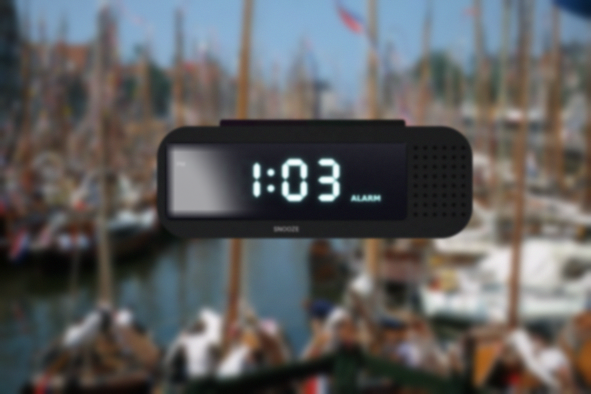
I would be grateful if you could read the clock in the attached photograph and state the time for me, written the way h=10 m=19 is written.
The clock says h=1 m=3
